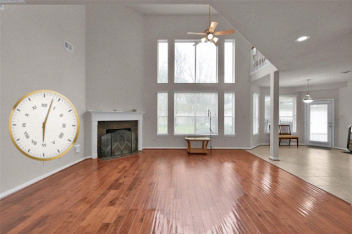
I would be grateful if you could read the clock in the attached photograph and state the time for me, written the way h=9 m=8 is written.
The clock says h=6 m=3
